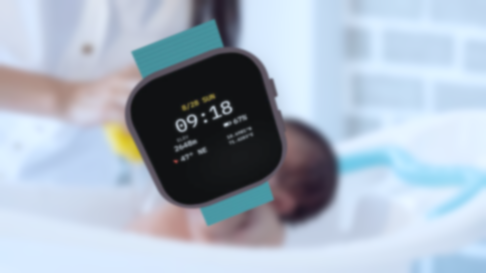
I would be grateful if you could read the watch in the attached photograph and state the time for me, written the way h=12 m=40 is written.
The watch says h=9 m=18
